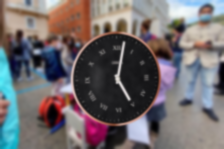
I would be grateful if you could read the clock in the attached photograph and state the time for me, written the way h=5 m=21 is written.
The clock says h=5 m=2
